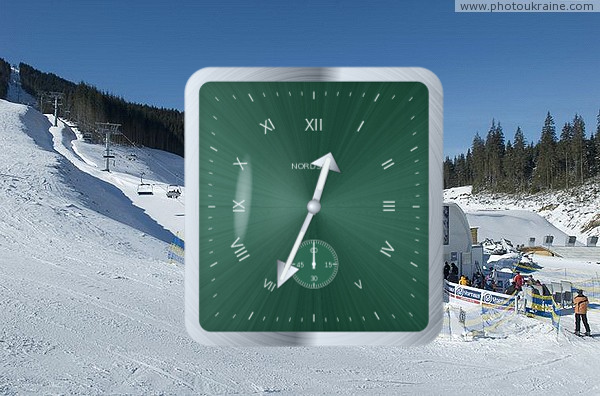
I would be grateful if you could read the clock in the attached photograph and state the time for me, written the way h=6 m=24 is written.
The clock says h=12 m=34
